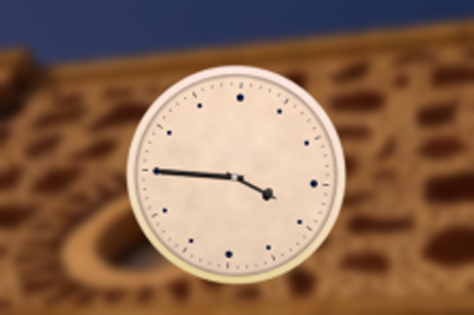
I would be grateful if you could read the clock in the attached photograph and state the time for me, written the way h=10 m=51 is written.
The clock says h=3 m=45
